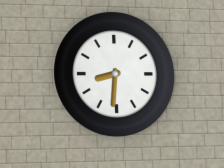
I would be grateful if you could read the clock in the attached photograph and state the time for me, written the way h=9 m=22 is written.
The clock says h=8 m=31
